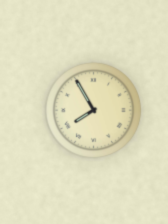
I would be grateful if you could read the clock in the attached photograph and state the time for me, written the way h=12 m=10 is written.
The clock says h=7 m=55
